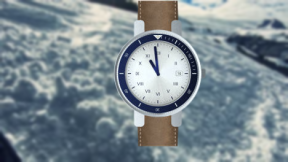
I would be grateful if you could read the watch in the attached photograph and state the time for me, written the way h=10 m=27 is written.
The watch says h=10 m=59
